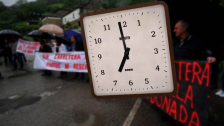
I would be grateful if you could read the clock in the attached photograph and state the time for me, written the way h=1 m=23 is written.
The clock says h=6 m=59
